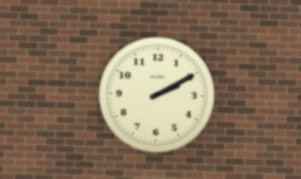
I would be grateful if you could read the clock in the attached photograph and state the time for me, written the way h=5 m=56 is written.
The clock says h=2 m=10
